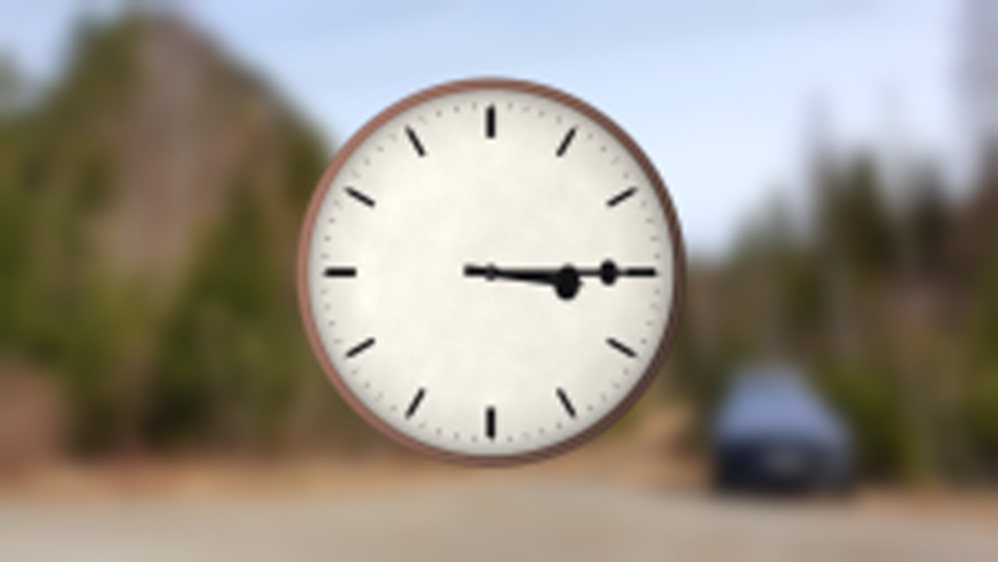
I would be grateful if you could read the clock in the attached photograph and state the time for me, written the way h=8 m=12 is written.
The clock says h=3 m=15
